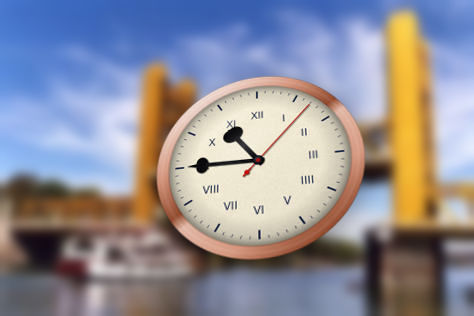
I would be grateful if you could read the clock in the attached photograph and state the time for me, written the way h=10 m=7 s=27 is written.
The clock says h=10 m=45 s=7
